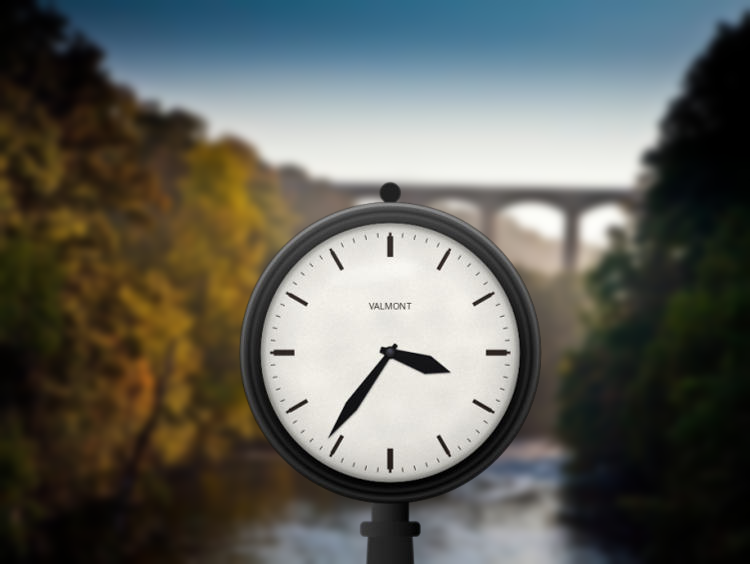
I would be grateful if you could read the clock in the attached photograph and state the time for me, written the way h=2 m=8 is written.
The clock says h=3 m=36
